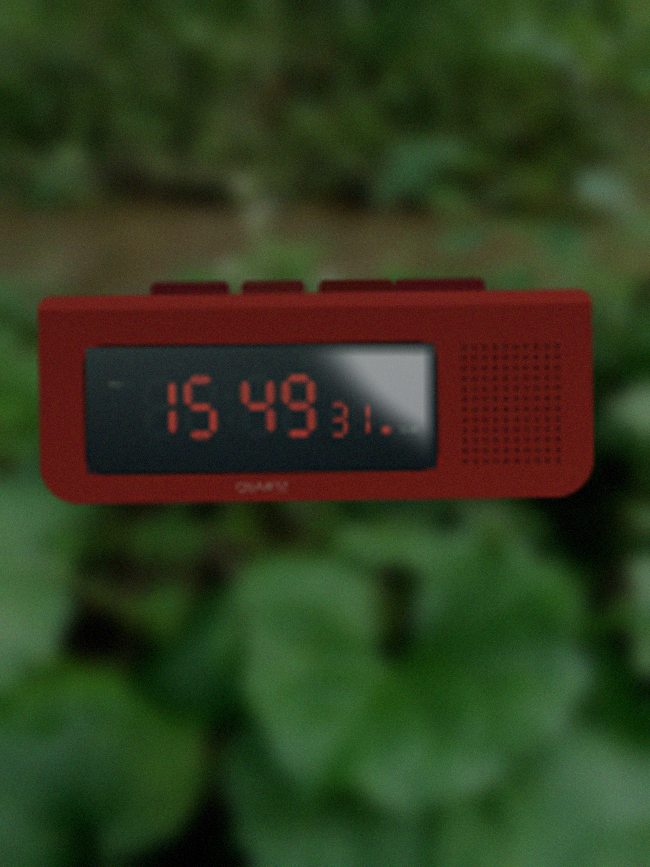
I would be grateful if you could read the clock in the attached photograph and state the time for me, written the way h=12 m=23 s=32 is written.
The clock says h=15 m=49 s=31
